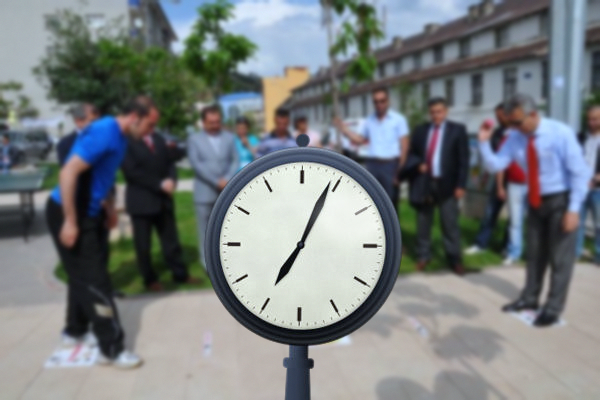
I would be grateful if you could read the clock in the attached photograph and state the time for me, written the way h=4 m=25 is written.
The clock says h=7 m=4
